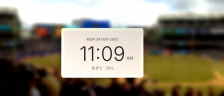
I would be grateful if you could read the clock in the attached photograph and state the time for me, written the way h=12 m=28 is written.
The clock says h=11 m=9
